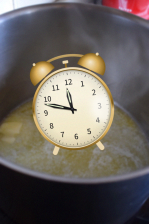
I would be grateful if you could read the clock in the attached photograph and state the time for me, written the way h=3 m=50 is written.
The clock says h=11 m=48
